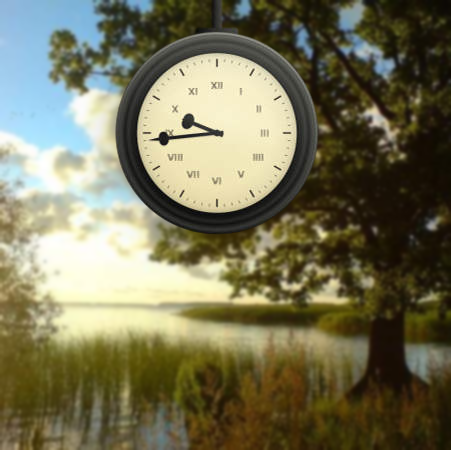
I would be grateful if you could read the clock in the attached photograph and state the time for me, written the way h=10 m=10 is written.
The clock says h=9 m=44
